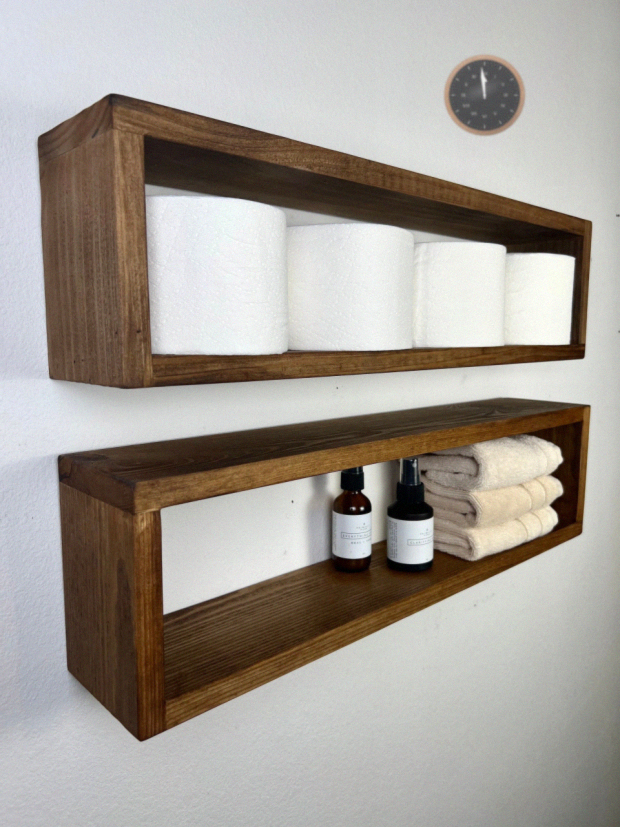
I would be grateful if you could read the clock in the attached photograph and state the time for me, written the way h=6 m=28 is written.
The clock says h=11 m=59
